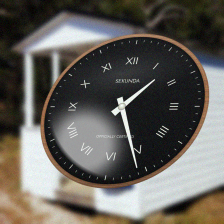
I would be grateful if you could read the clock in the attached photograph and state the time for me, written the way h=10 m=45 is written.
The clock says h=1 m=26
